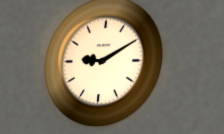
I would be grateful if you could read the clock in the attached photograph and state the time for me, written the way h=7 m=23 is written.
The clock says h=9 m=10
